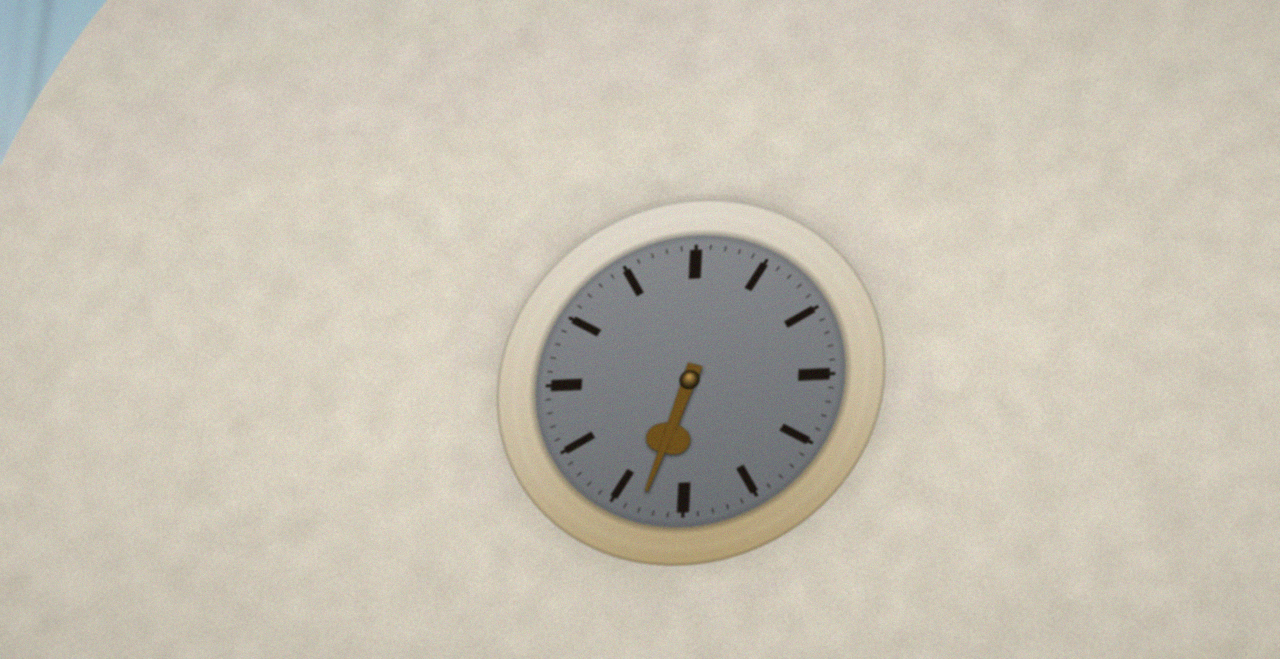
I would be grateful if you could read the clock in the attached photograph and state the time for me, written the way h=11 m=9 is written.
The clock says h=6 m=33
